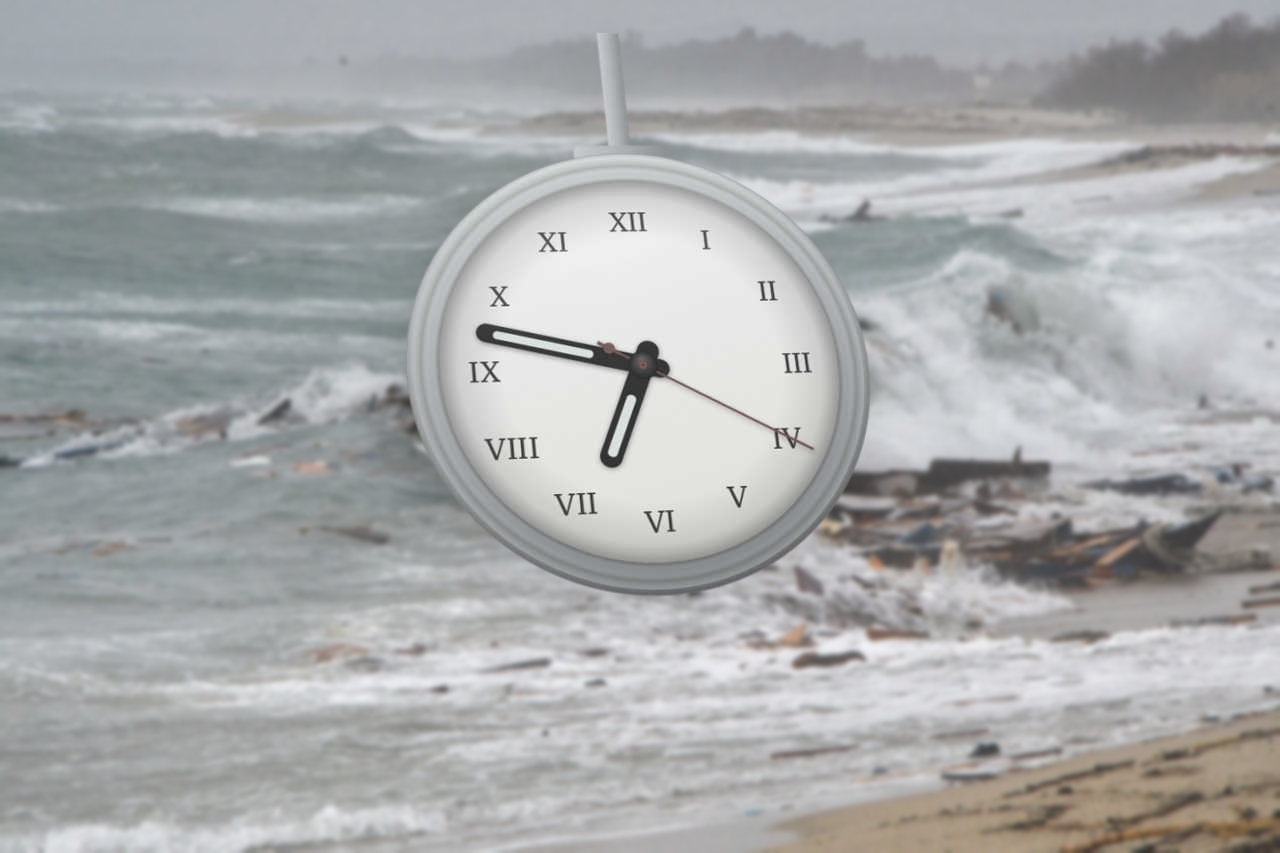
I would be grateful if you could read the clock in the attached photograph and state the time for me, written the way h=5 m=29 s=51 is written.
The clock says h=6 m=47 s=20
